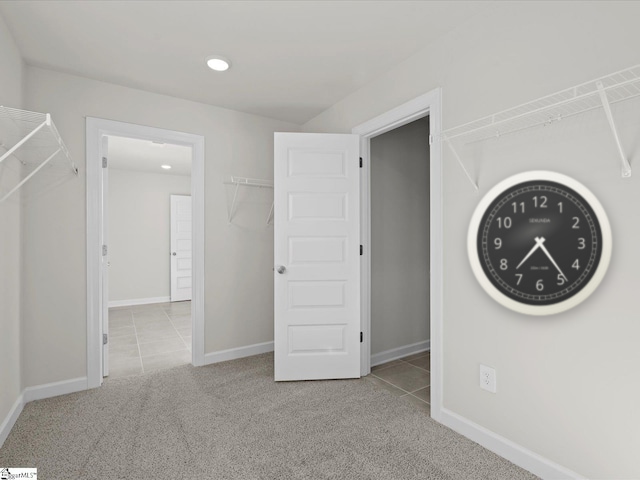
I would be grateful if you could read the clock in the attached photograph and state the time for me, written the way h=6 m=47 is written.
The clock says h=7 m=24
